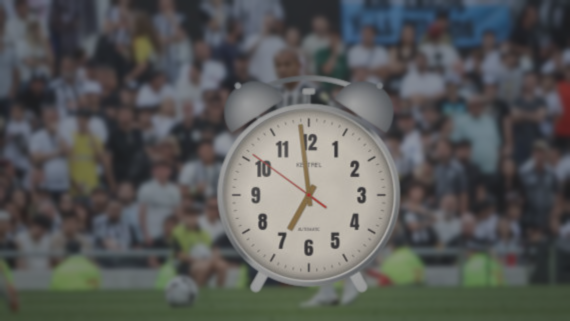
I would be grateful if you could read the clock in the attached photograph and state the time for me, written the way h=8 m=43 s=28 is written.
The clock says h=6 m=58 s=51
